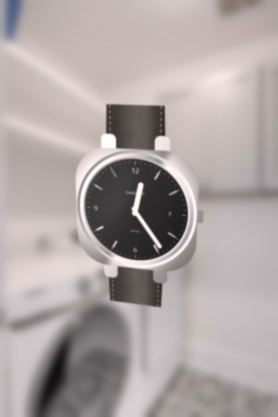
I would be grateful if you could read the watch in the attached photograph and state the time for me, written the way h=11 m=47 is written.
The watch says h=12 m=24
